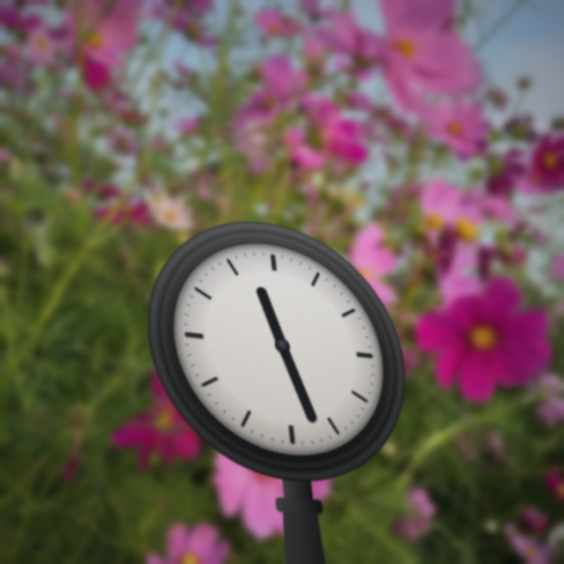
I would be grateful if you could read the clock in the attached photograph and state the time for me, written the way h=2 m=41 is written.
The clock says h=11 m=27
